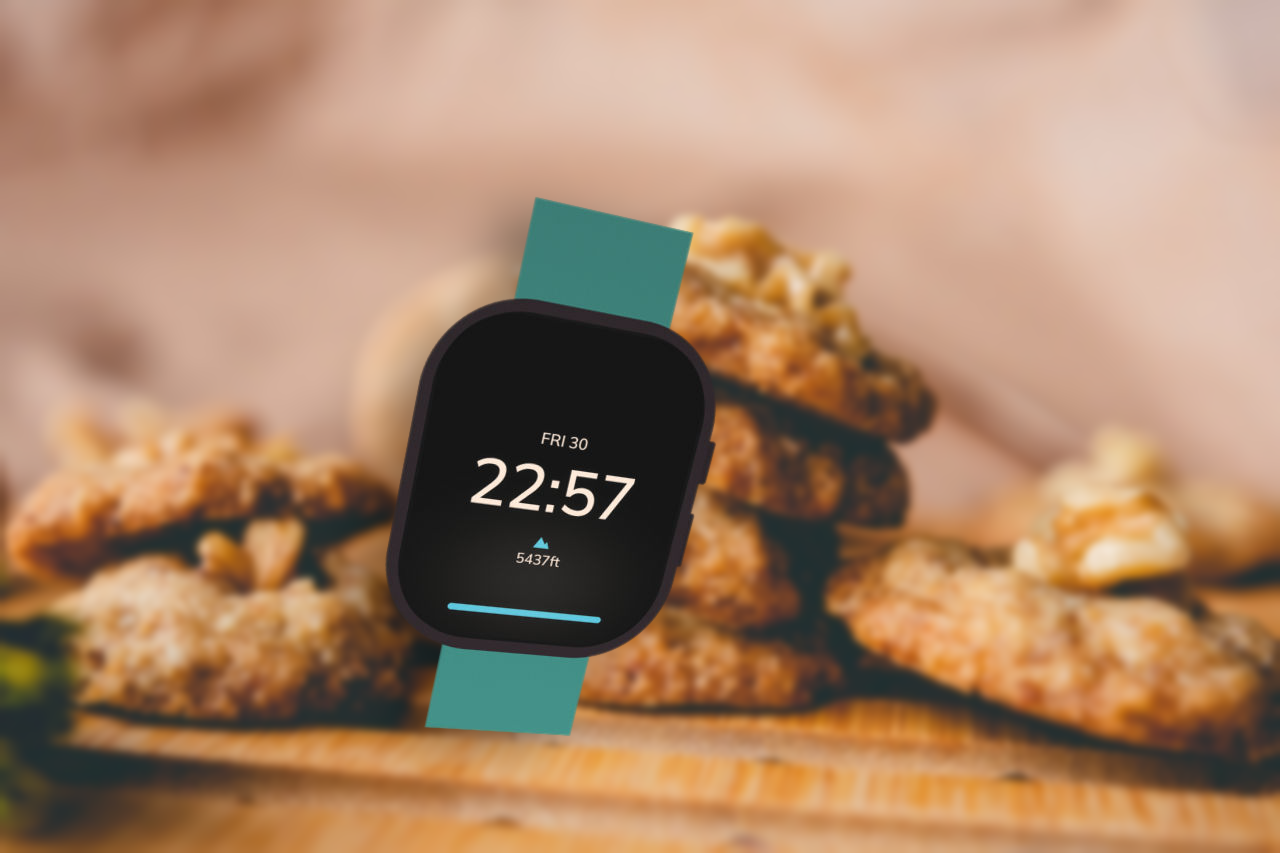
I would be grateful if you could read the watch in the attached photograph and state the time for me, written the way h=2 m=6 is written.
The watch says h=22 m=57
